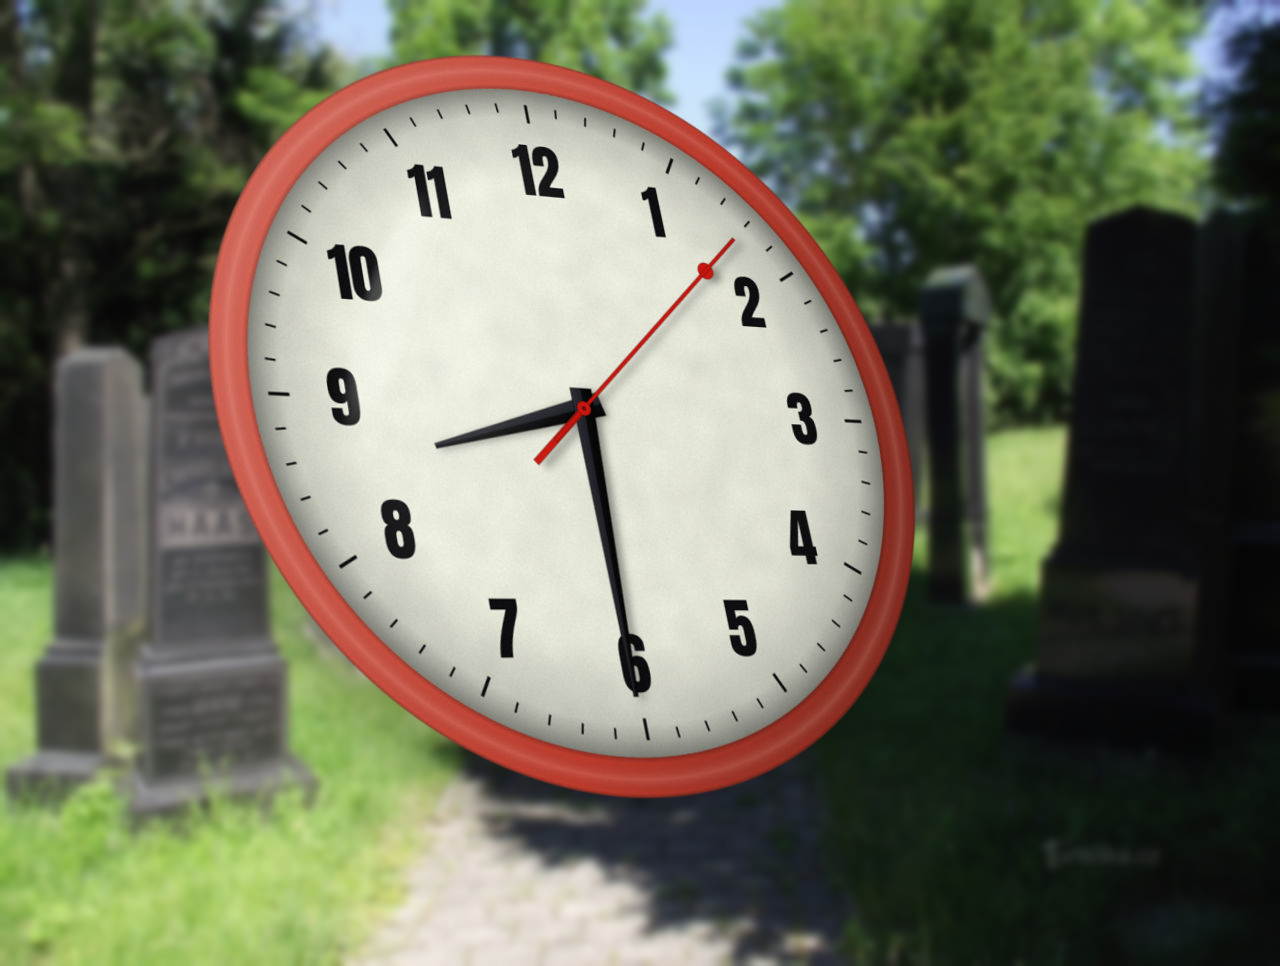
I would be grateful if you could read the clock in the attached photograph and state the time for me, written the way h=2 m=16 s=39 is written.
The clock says h=8 m=30 s=8
